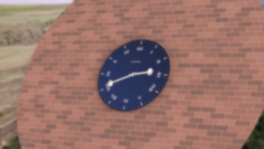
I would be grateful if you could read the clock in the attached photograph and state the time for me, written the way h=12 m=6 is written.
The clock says h=2 m=41
